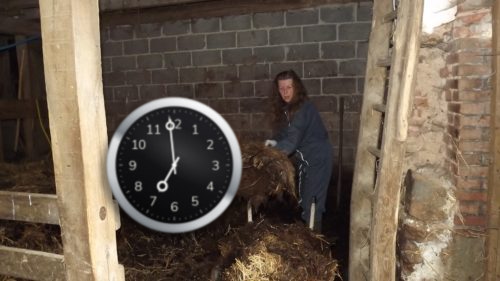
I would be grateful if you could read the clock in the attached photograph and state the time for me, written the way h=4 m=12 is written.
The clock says h=6 m=59
